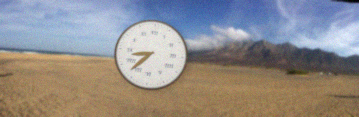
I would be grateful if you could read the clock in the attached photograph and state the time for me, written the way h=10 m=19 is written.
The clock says h=8 m=37
